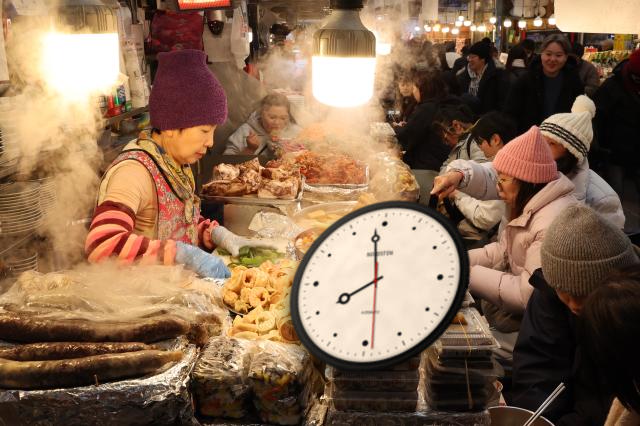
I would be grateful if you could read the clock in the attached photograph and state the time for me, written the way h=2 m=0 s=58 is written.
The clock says h=7 m=58 s=29
